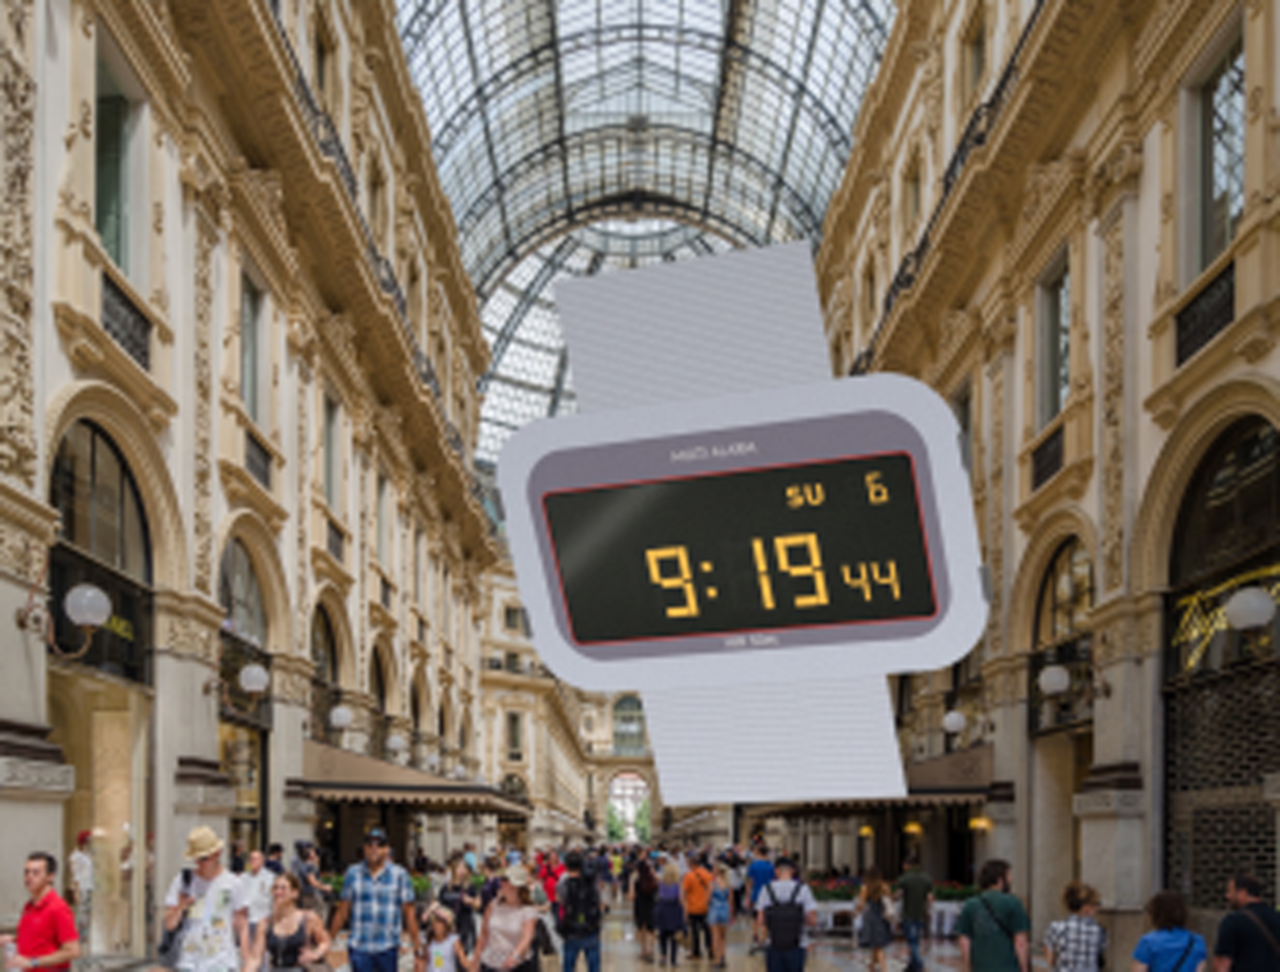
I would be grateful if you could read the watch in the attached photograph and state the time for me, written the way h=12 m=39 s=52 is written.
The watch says h=9 m=19 s=44
